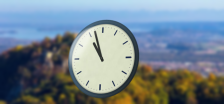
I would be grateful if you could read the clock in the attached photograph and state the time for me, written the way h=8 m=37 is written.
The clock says h=10 m=57
